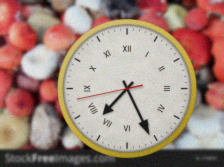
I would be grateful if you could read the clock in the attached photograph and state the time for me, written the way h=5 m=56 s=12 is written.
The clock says h=7 m=25 s=43
